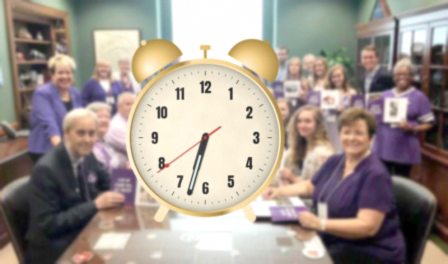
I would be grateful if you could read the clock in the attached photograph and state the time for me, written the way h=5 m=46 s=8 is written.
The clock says h=6 m=32 s=39
